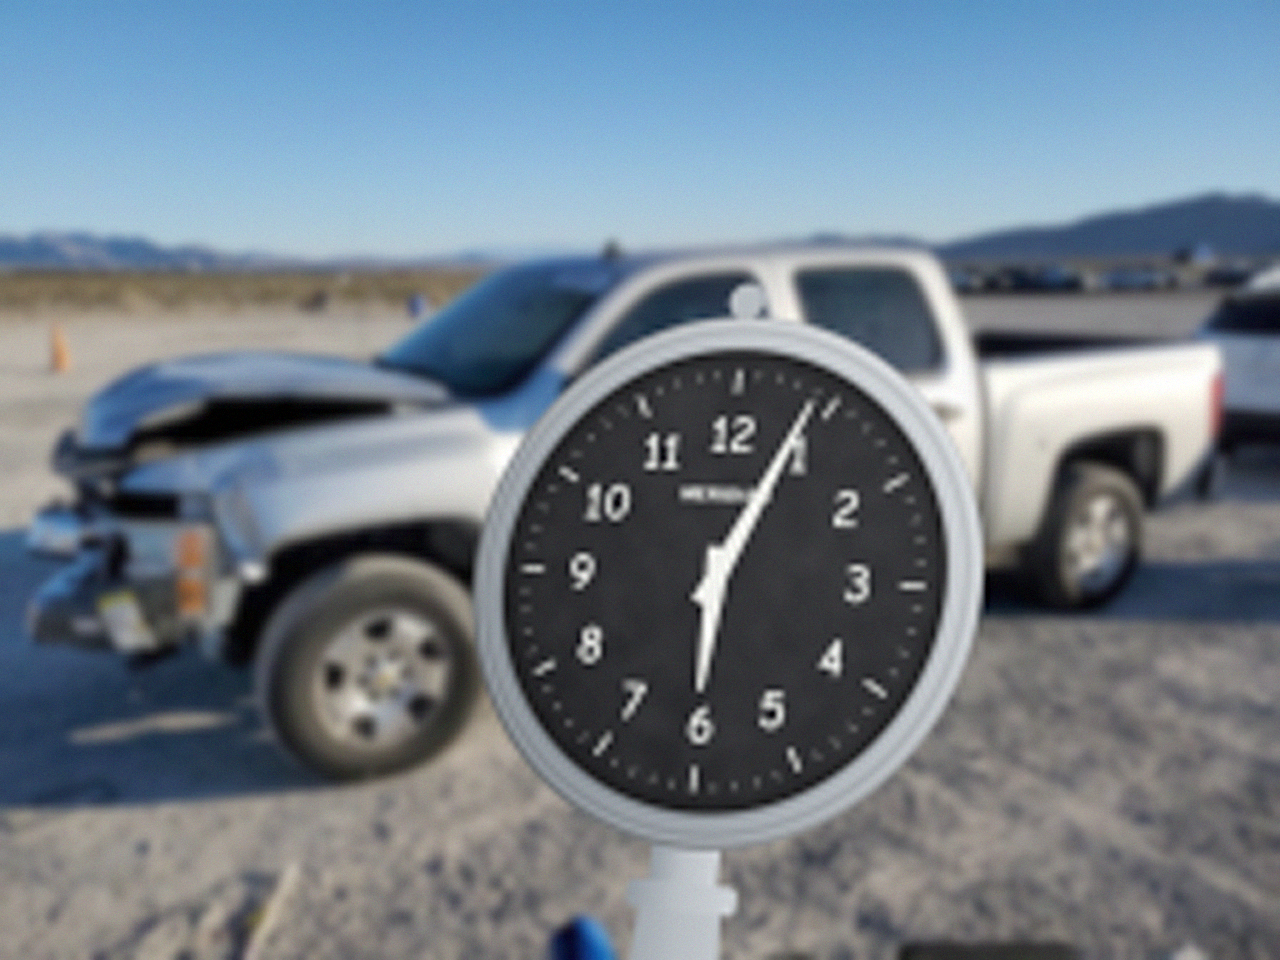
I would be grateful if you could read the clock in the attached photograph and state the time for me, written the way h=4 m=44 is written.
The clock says h=6 m=4
